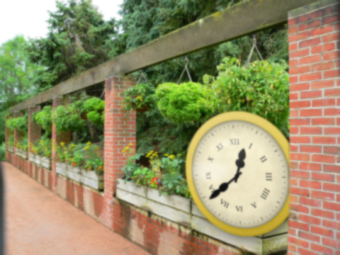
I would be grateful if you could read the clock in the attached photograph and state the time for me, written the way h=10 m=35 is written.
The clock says h=12 m=39
